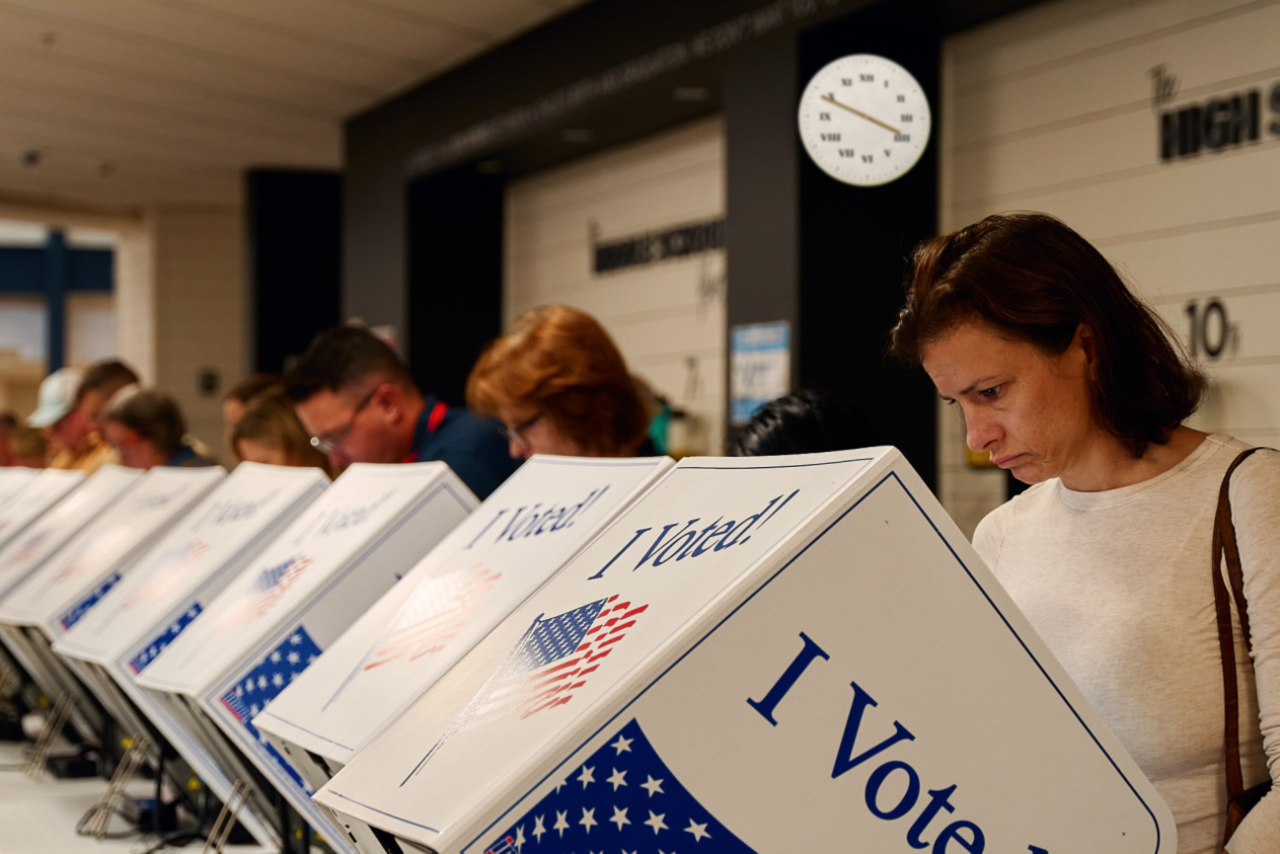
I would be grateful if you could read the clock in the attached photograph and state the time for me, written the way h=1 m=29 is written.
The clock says h=3 m=49
